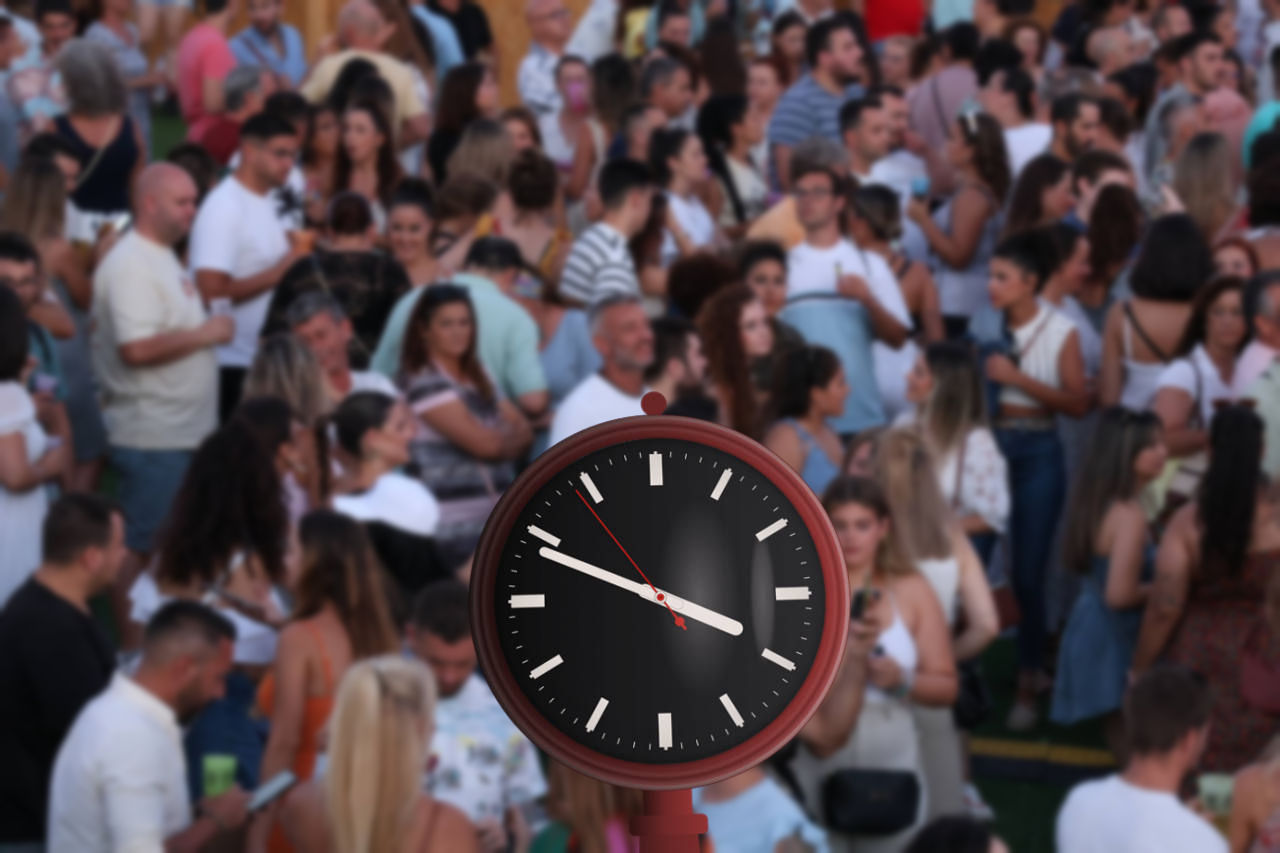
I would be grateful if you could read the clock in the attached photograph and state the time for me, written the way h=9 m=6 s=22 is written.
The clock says h=3 m=48 s=54
